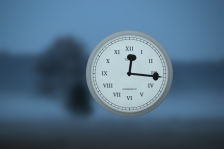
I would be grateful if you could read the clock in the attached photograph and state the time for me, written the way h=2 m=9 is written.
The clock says h=12 m=16
